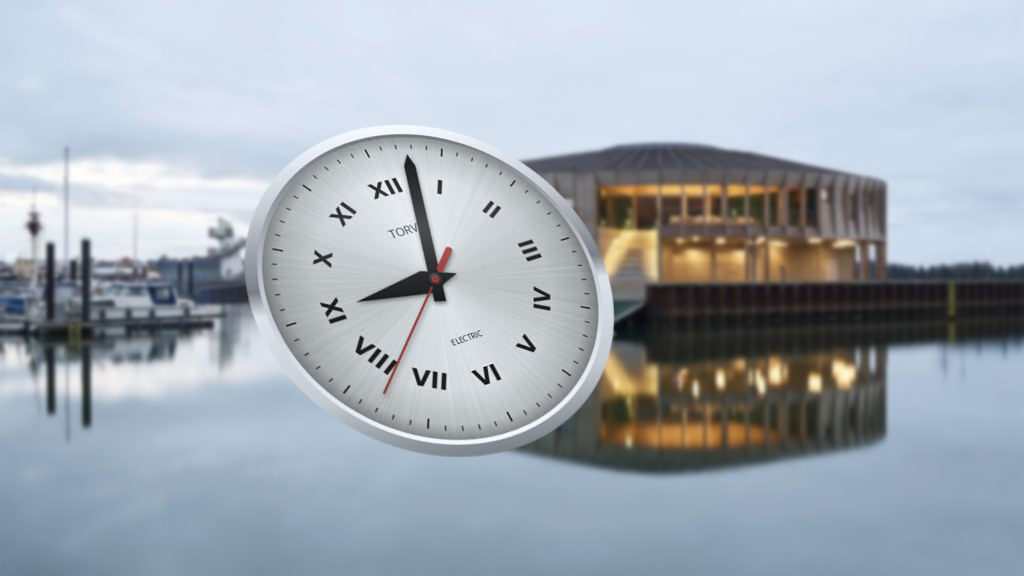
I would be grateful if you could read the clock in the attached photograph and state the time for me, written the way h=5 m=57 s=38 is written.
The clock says h=9 m=2 s=38
